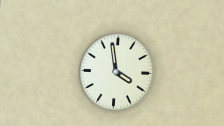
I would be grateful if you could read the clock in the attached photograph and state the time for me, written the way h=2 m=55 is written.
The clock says h=3 m=58
